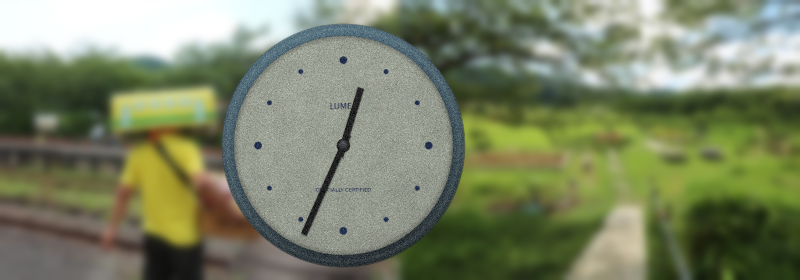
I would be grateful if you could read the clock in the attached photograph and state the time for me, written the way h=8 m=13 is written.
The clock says h=12 m=34
